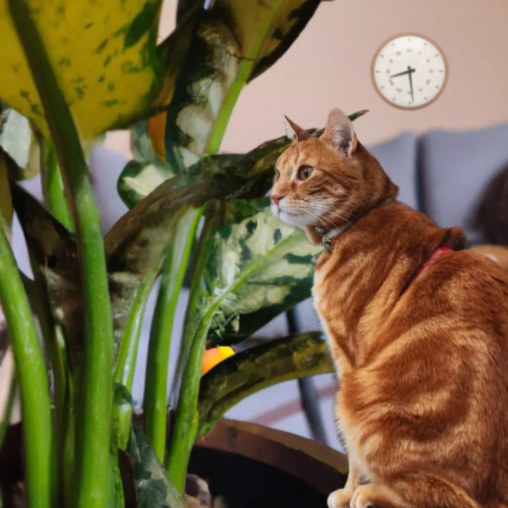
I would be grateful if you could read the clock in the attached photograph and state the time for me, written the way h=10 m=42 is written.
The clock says h=8 m=29
